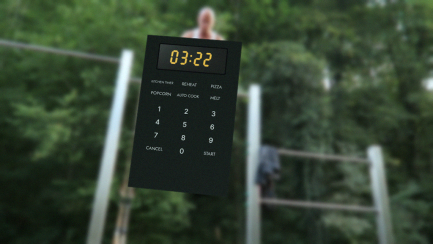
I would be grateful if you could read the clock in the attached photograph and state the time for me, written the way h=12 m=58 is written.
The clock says h=3 m=22
